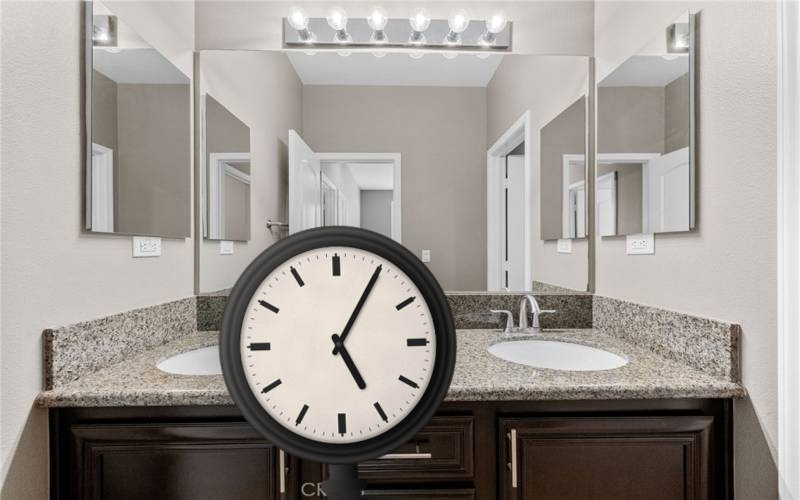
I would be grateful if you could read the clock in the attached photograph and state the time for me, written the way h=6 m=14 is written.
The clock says h=5 m=5
